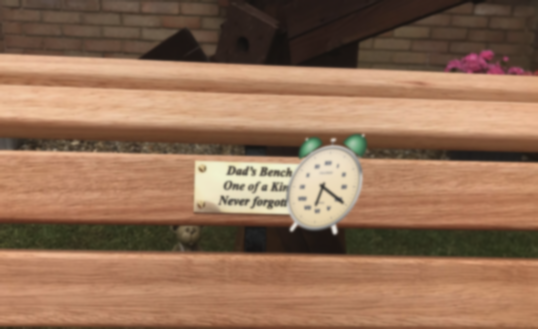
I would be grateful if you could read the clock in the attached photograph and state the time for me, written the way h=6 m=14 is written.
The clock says h=6 m=20
